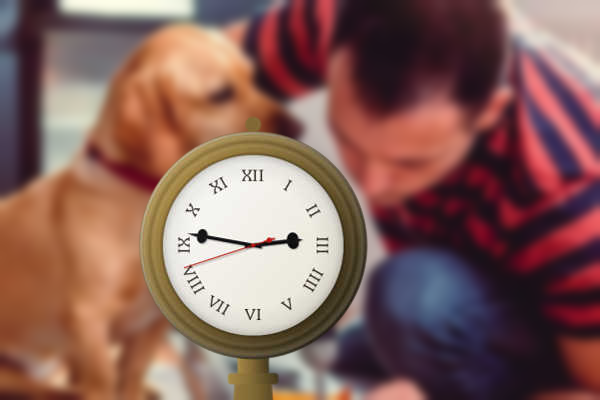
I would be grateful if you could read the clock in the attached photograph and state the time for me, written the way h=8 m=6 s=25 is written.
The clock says h=2 m=46 s=42
